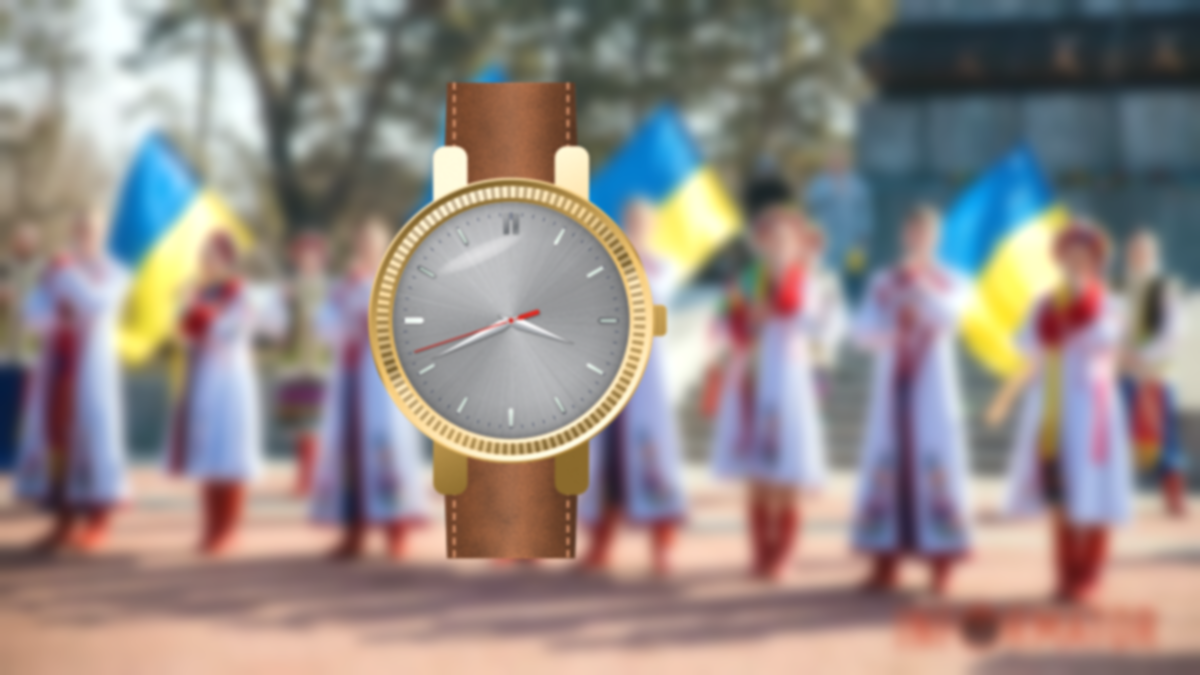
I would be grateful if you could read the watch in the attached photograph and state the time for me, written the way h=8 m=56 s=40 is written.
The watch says h=3 m=40 s=42
